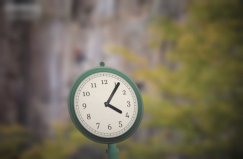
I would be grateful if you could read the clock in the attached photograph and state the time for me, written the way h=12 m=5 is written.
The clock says h=4 m=6
